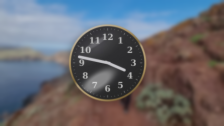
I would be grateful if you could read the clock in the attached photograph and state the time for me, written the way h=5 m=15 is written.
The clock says h=3 m=47
